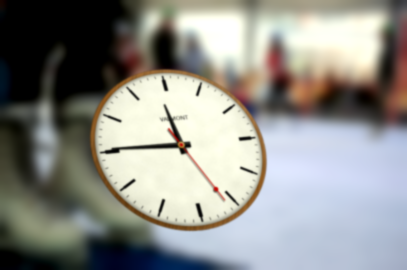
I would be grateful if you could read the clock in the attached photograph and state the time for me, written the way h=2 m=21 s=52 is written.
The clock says h=11 m=45 s=26
